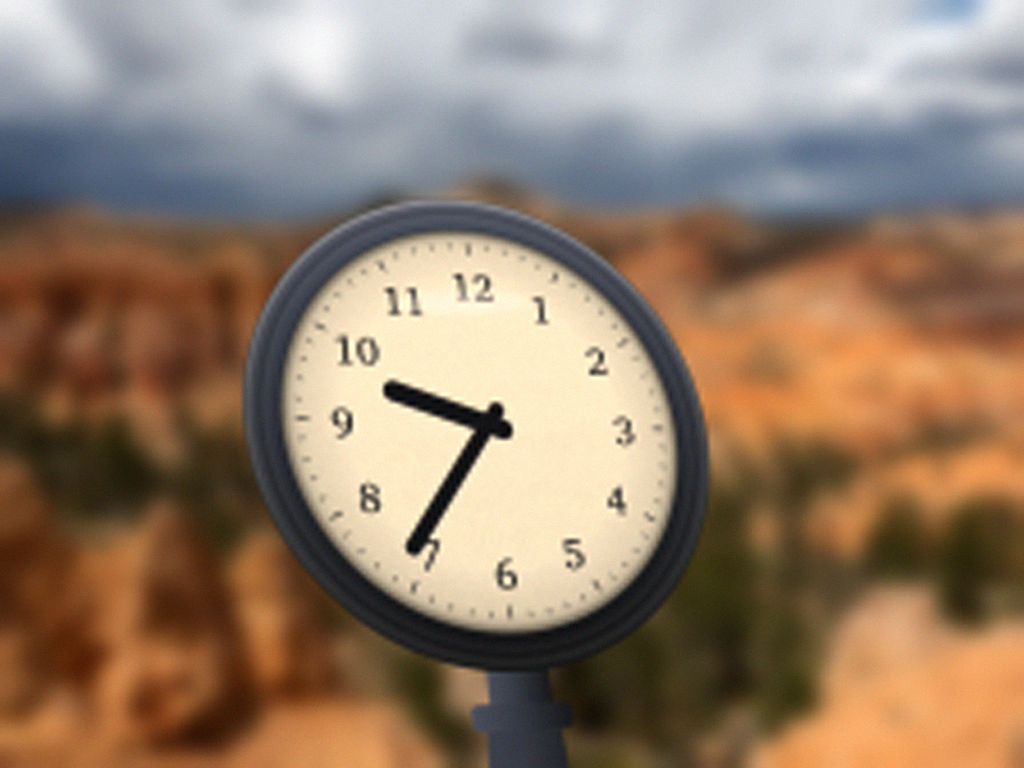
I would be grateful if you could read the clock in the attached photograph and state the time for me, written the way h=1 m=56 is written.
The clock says h=9 m=36
